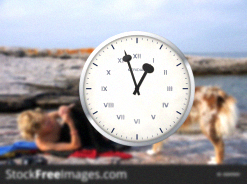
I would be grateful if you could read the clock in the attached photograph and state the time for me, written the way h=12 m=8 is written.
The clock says h=12 m=57
